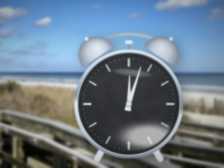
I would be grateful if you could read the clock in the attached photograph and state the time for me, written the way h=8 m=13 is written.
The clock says h=12 m=3
